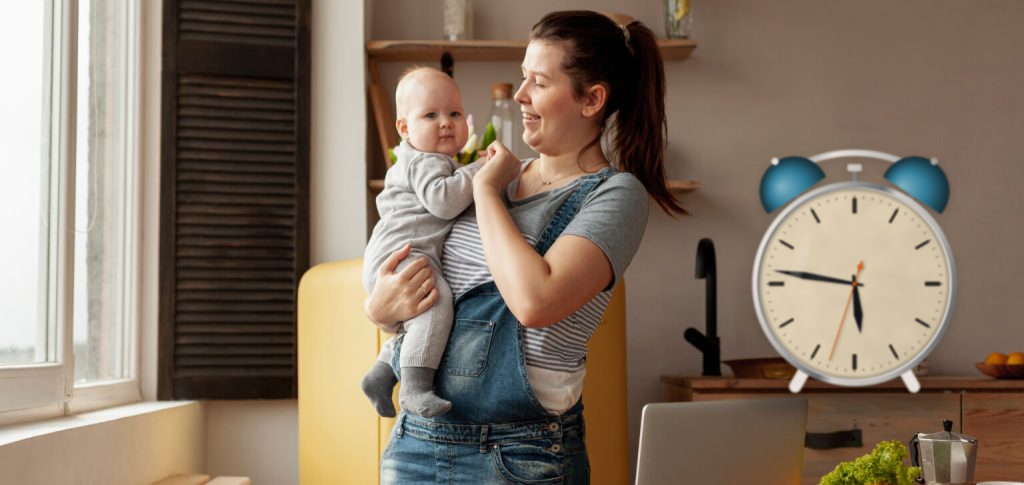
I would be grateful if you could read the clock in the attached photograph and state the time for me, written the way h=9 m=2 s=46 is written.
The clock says h=5 m=46 s=33
